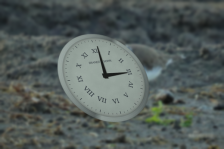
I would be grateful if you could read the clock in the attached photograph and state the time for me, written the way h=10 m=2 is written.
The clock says h=3 m=1
